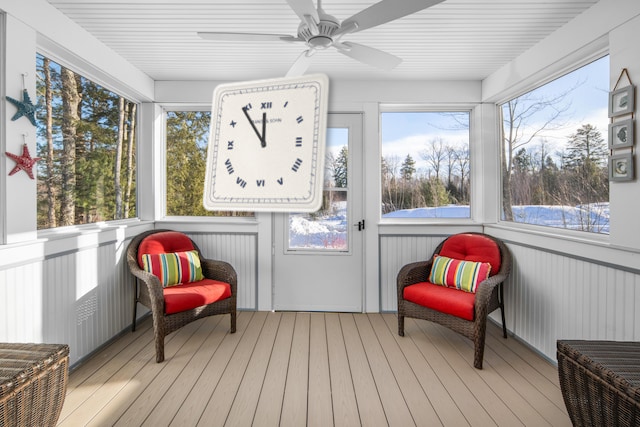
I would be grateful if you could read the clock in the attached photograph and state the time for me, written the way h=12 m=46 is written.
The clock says h=11 m=54
